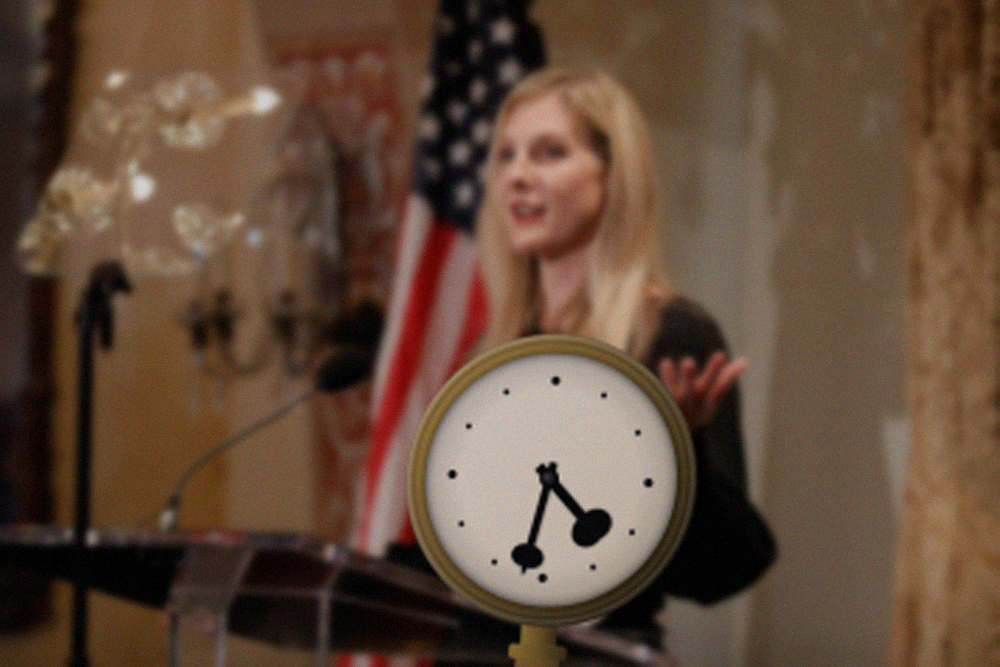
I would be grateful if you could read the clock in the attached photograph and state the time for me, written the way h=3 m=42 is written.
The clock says h=4 m=32
